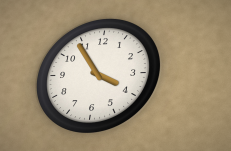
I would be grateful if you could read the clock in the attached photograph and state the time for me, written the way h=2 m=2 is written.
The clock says h=3 m=54
